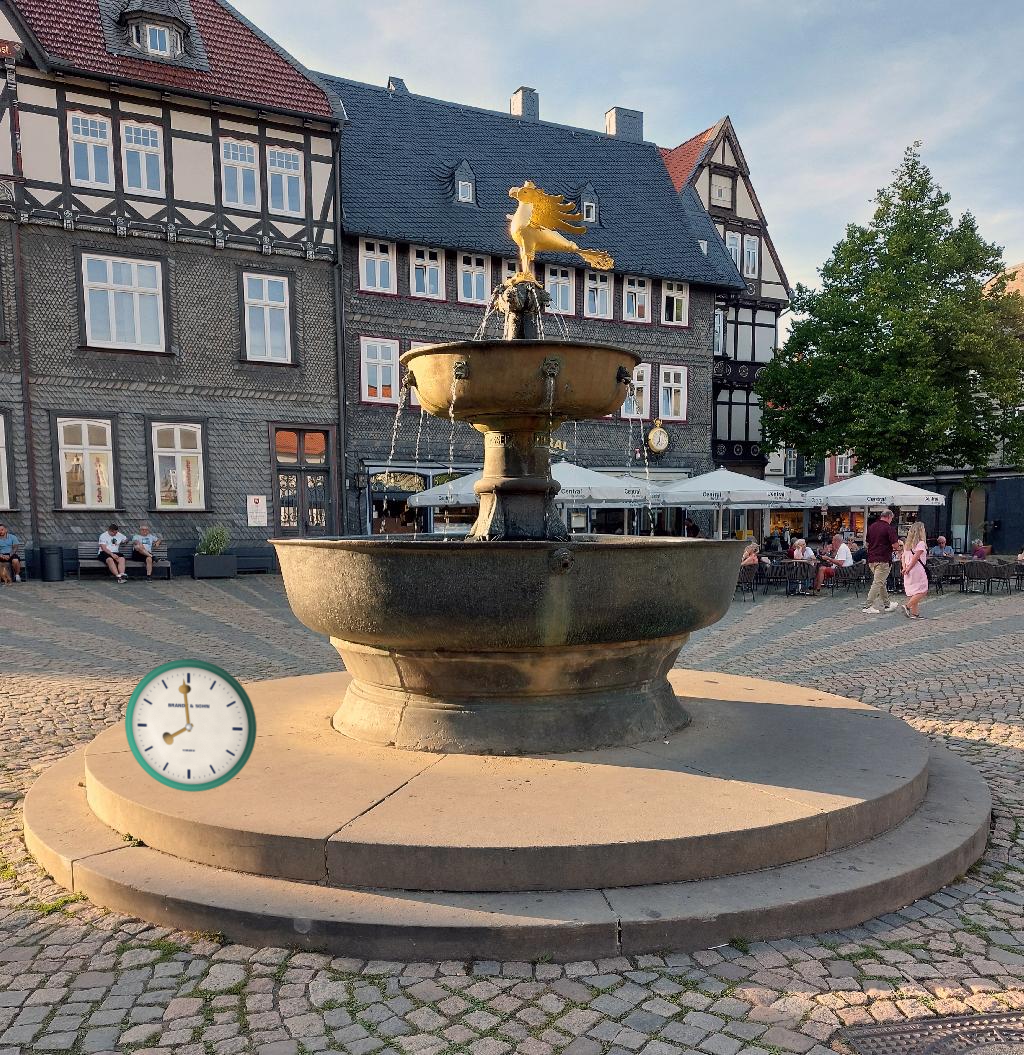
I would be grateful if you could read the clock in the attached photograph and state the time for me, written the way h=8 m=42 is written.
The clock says h=7 m=59
